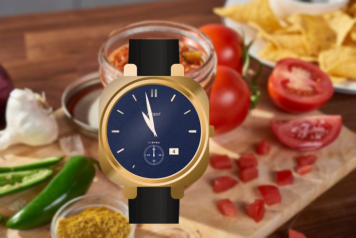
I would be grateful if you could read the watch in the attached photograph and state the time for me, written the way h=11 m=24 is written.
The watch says h=10 m=58
